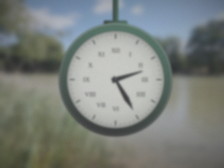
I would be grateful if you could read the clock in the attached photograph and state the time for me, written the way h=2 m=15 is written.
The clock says h=2 m=25
